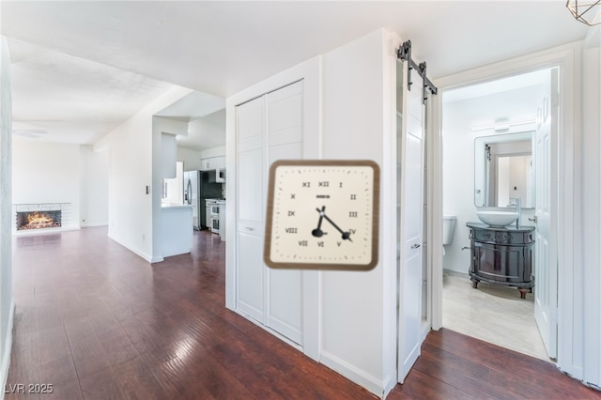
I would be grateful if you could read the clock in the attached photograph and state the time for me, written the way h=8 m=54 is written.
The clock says h=6 m=22
